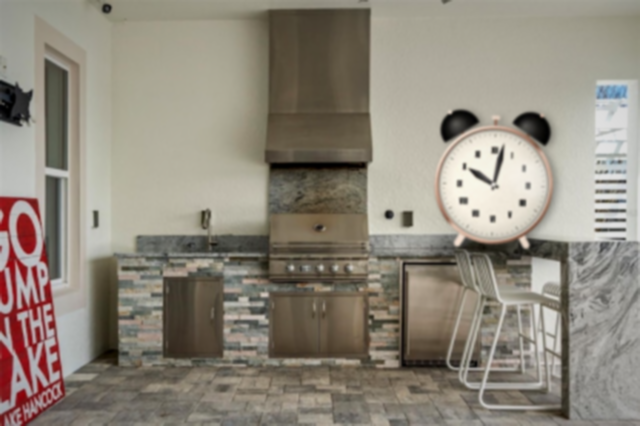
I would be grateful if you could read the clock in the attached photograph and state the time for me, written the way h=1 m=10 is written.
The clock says h=10 m=2
